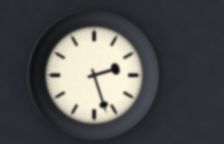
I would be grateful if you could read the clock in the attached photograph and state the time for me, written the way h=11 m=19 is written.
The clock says h=2 m=27
